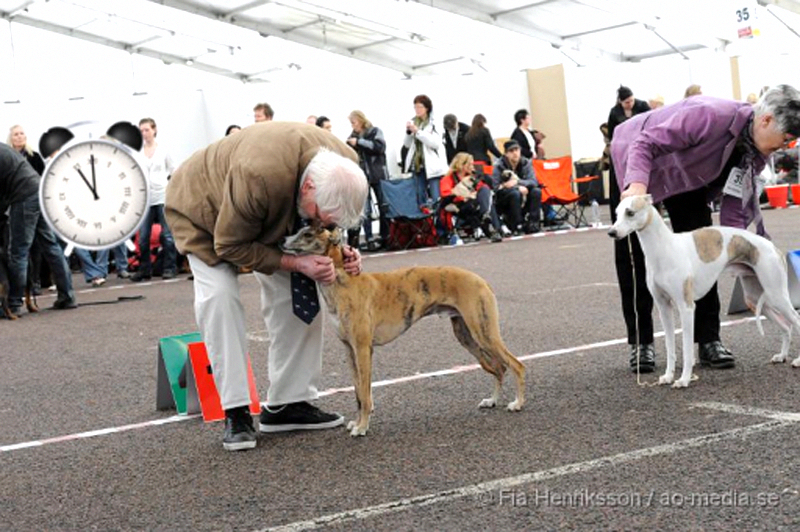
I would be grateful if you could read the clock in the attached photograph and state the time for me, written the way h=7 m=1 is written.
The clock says h=11 m=0
